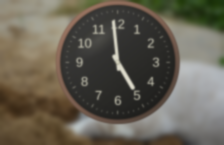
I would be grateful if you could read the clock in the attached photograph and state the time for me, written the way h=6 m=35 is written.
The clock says h=4 m=59
